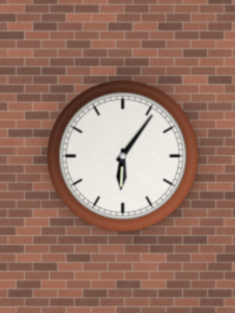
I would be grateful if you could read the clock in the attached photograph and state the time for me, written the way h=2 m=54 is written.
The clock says h=6 m=6
